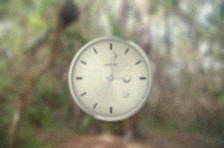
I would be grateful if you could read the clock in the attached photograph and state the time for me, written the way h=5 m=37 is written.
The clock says h=3 m=1
